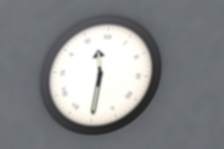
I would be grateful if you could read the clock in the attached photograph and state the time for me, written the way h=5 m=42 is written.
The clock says h=11 m=30
